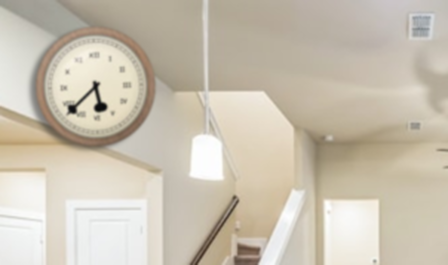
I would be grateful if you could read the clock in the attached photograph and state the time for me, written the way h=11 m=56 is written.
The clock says h=5 m=38
